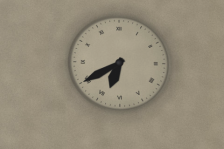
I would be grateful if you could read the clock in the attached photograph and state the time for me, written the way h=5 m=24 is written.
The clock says h=6 m=40
